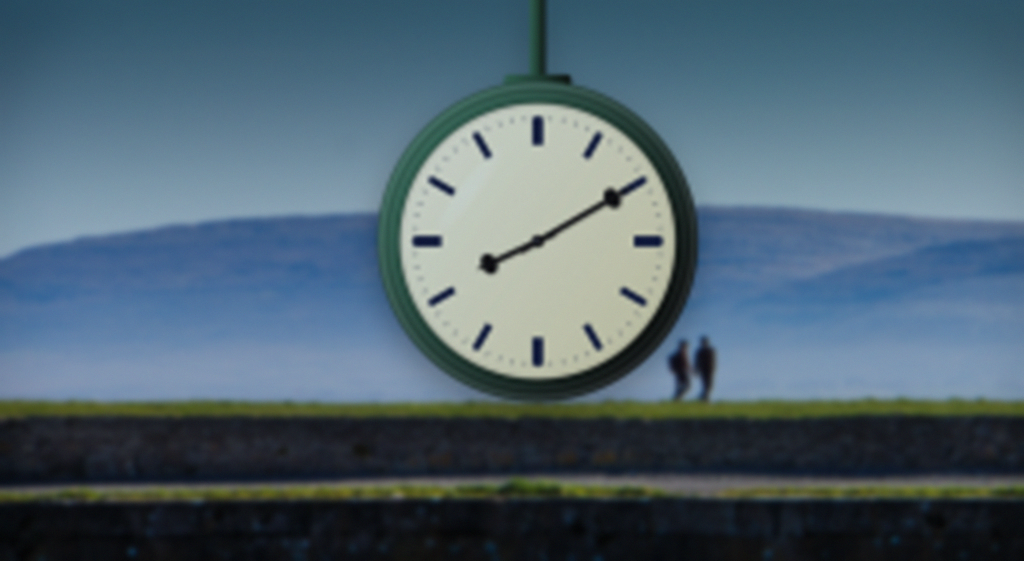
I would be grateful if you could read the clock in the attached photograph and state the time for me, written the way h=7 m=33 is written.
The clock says h=8 m=10
